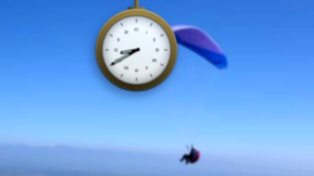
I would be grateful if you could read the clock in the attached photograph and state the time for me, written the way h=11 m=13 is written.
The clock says h=8 m=40
